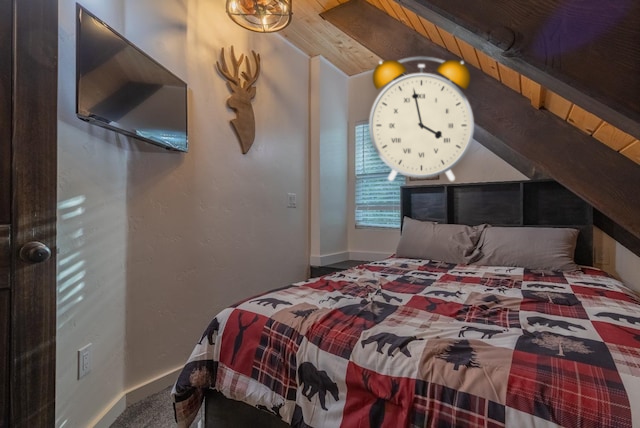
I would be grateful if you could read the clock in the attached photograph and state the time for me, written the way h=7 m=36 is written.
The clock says h=3 m=58
